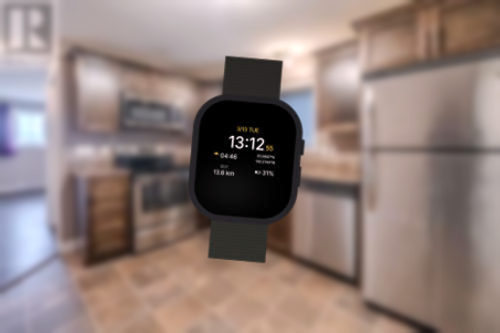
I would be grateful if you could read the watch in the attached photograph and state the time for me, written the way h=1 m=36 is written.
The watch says h=13 m=12
